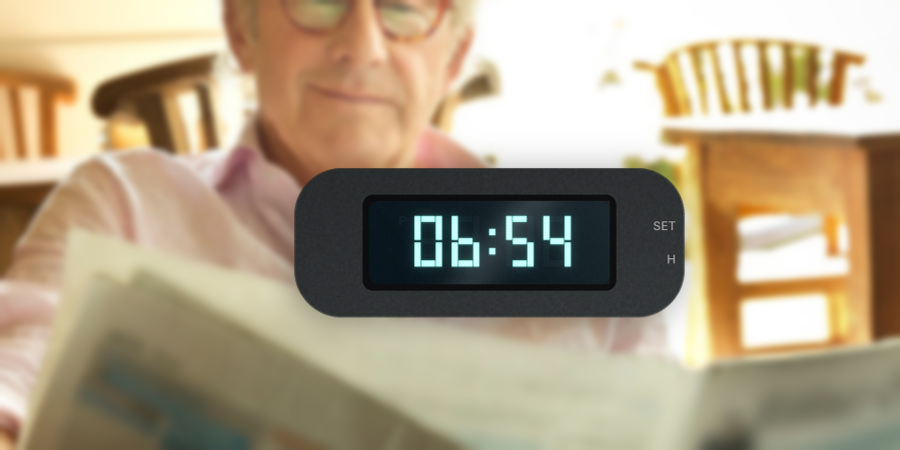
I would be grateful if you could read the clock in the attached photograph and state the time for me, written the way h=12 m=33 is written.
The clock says h=6 m=54
